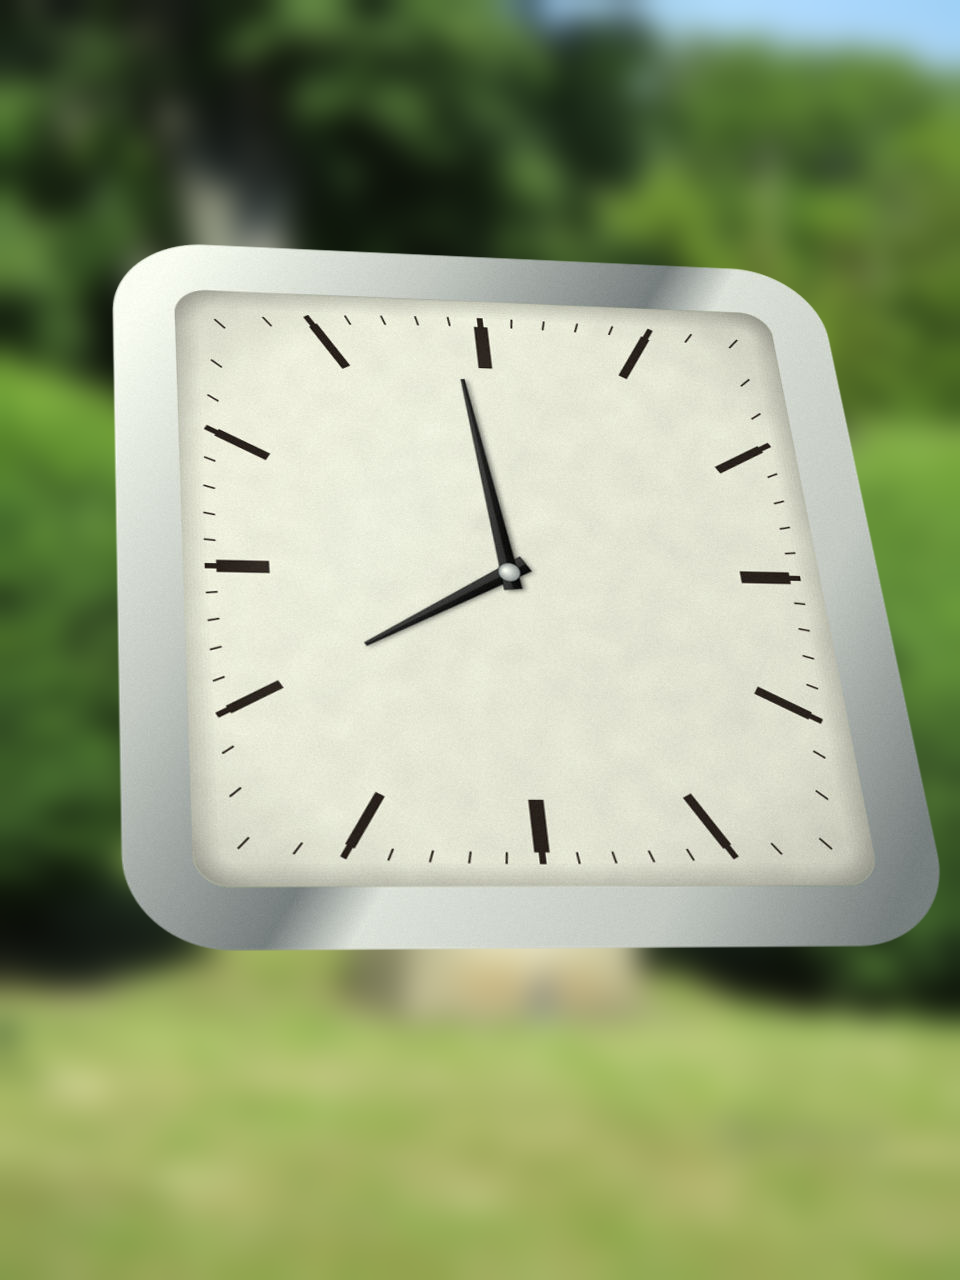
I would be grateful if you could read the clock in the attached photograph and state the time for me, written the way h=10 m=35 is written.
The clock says h=7 m=59
